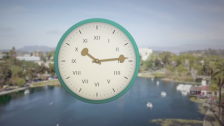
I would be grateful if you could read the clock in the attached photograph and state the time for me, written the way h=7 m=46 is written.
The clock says h=10 m=14
